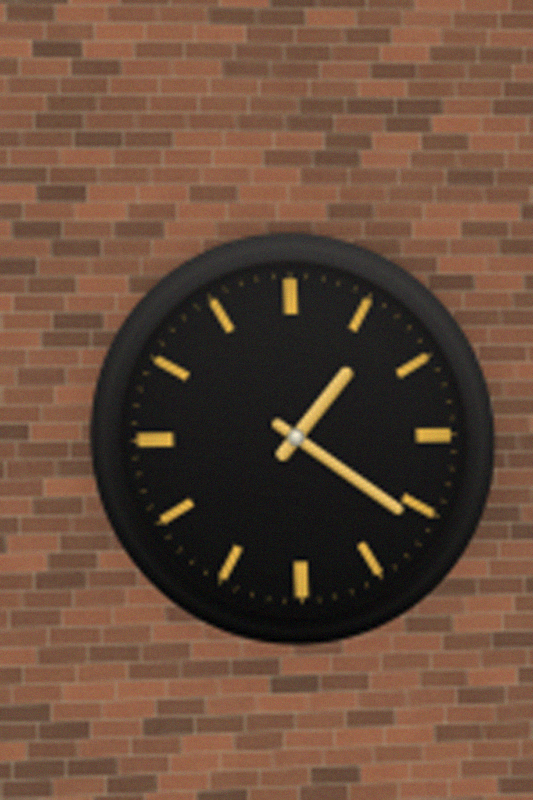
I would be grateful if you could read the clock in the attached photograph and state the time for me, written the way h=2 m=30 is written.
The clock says h=1 m=21
